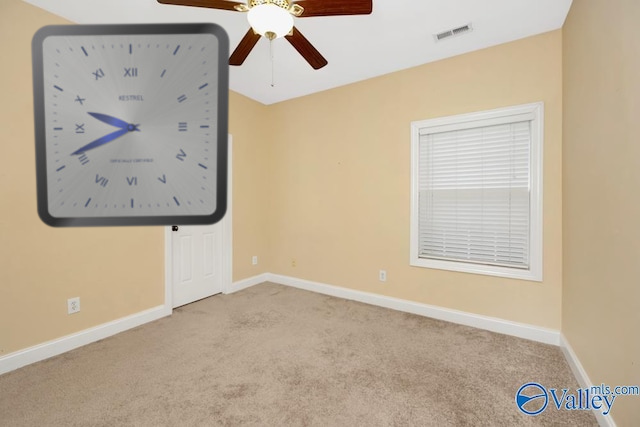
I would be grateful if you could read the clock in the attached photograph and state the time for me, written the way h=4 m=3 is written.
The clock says h=9 m=41
